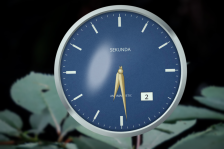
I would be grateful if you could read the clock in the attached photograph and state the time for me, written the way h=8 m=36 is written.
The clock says h=6 m=29
